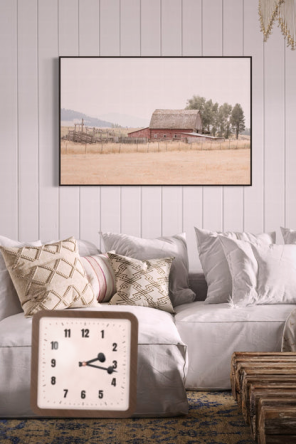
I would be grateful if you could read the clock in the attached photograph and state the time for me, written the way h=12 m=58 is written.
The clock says h=2 m=17
